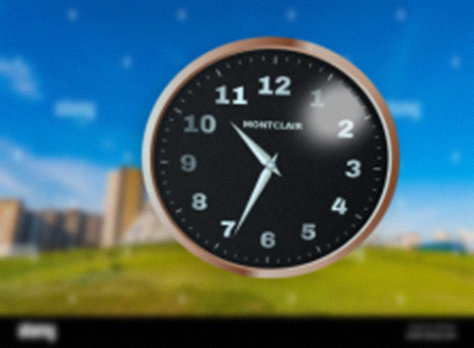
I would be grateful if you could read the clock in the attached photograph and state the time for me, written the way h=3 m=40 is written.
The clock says h=10 m=34
